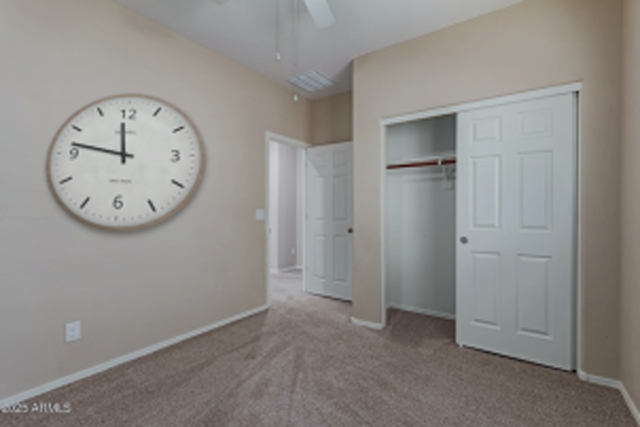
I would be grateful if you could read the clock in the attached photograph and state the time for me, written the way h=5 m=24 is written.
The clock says h=11 m=47
